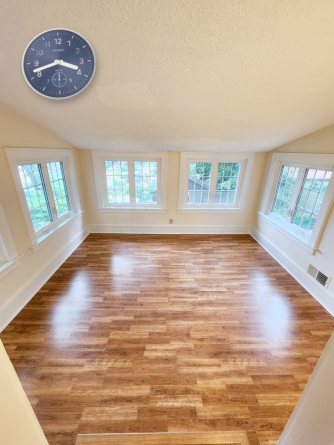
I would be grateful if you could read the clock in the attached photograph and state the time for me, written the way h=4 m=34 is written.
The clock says h=3 m=42
